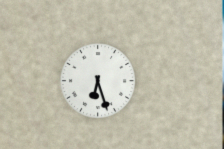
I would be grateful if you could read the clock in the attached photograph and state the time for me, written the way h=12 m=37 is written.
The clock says h=6 m=27
